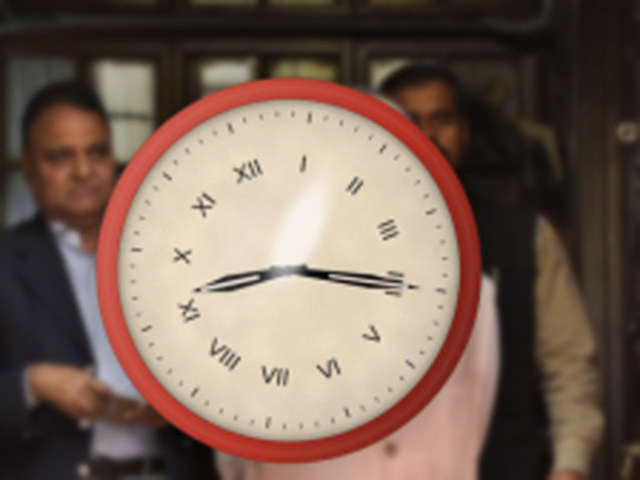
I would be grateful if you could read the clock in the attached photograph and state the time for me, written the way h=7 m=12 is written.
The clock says h=9 m=20
